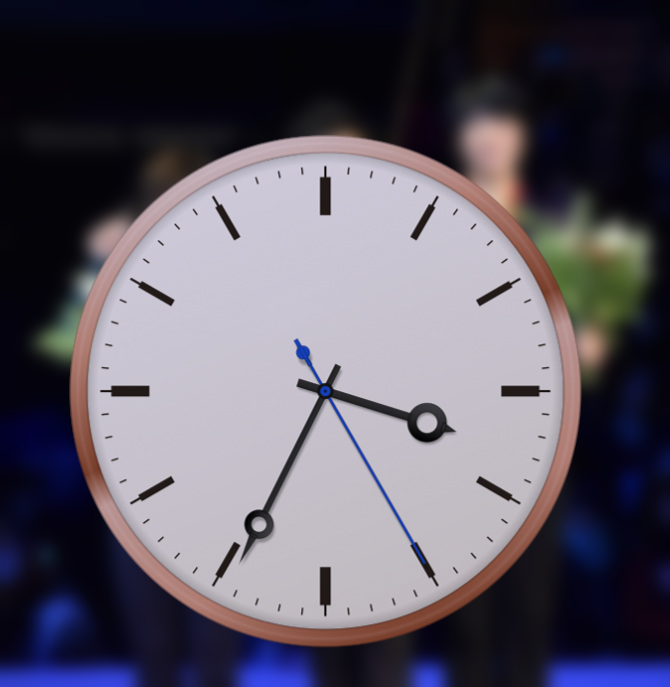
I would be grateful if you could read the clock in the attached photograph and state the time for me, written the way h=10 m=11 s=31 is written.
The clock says h=3 m=34 s=25
